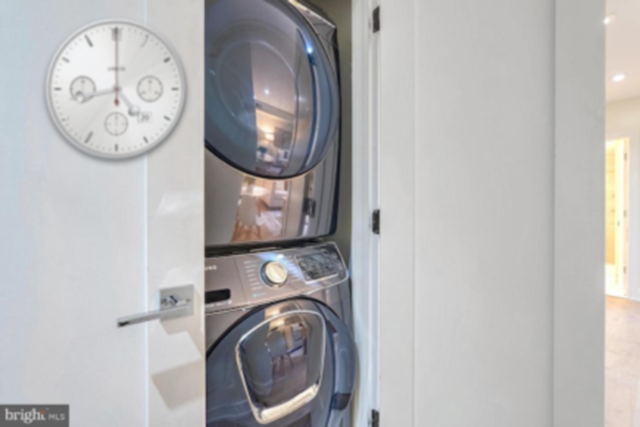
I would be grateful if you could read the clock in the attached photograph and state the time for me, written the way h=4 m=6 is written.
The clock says h=4 m=43
